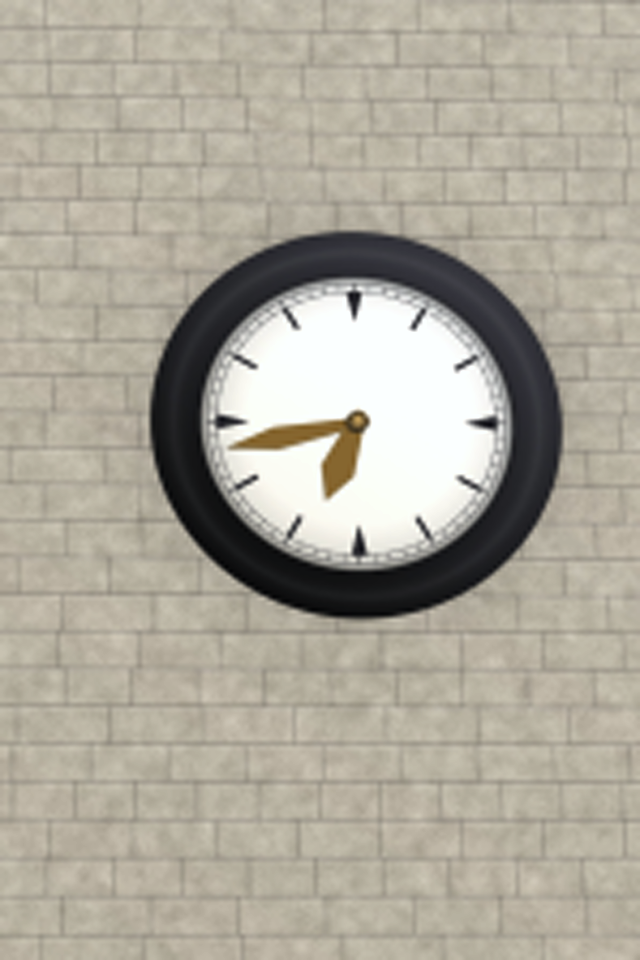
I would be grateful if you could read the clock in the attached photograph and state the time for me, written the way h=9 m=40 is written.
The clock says h=6 m=43
